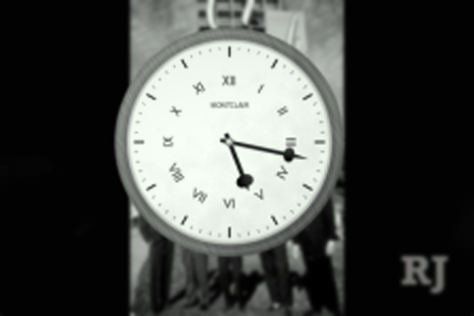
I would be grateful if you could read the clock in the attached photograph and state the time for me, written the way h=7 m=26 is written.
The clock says h=5 m=17
